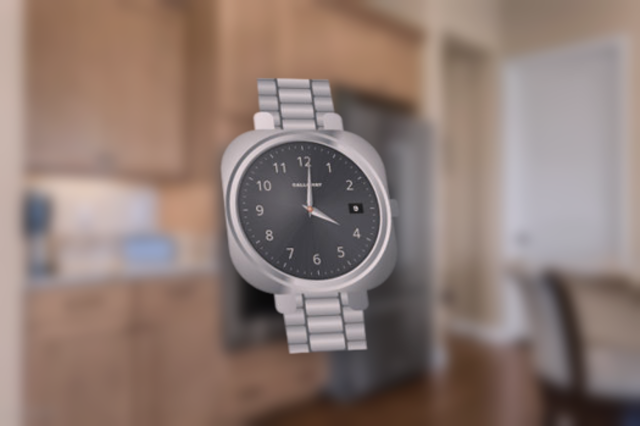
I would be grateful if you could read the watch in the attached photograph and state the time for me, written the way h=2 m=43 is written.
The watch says h=4 m=1
